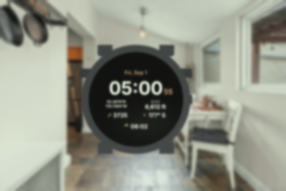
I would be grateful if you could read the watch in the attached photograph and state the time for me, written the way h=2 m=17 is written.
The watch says h=5 m=0
